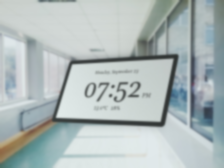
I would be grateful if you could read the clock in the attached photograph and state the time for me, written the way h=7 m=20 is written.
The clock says h=7 m=52
